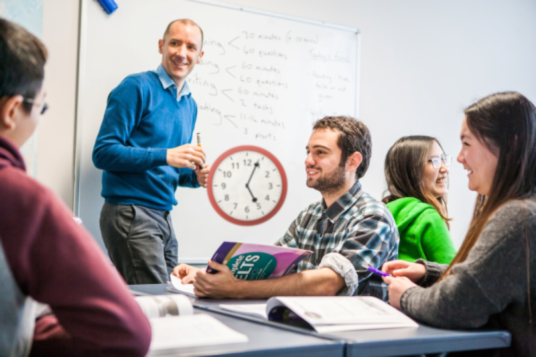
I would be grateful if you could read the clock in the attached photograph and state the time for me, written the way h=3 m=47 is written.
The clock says h=5 m=4
